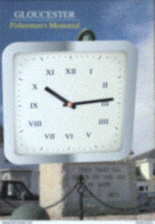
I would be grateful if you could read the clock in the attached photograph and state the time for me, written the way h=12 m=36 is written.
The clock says h=10 m=14
